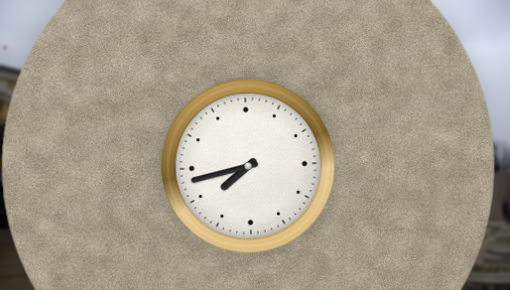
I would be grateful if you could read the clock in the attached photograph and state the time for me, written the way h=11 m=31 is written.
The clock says h=7 m=43
